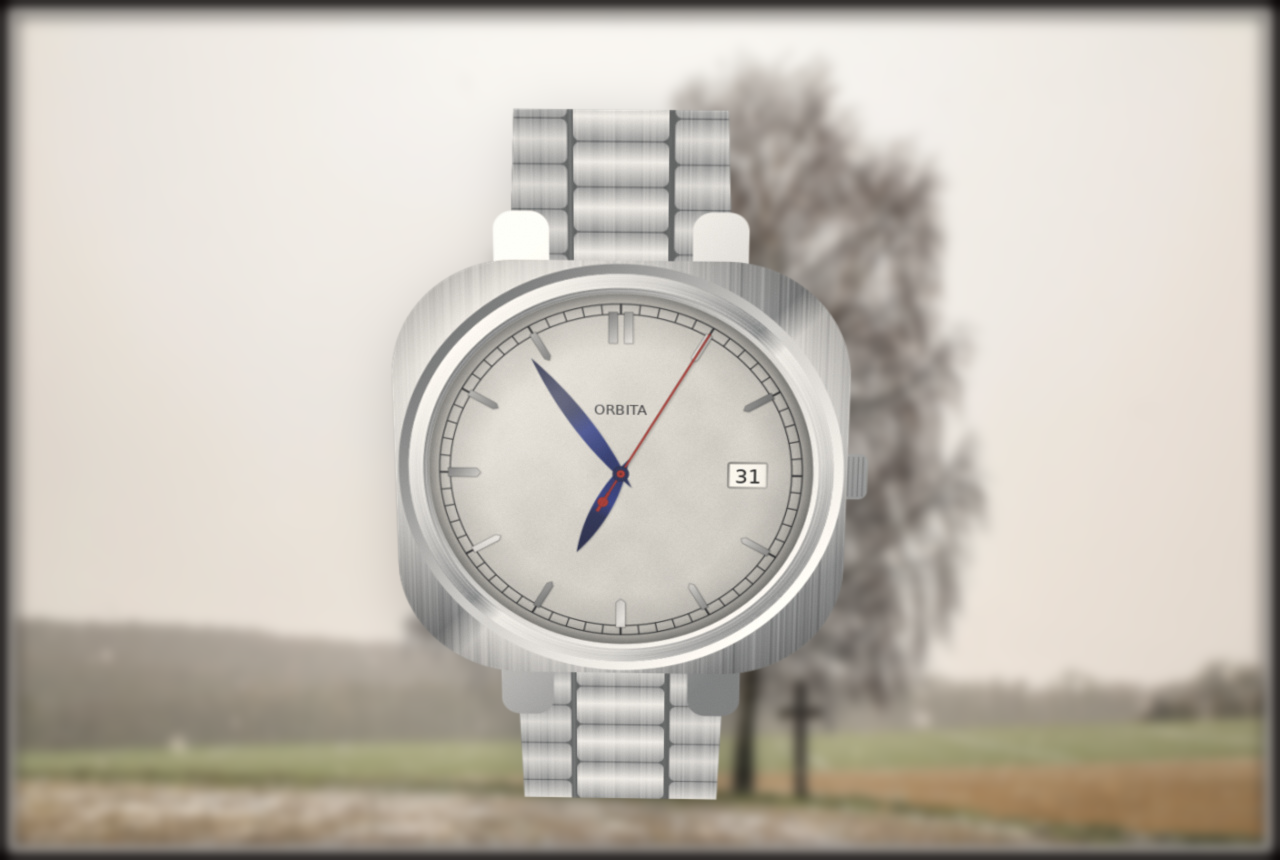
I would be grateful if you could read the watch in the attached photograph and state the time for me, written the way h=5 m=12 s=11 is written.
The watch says h=6 m=54 s=5
